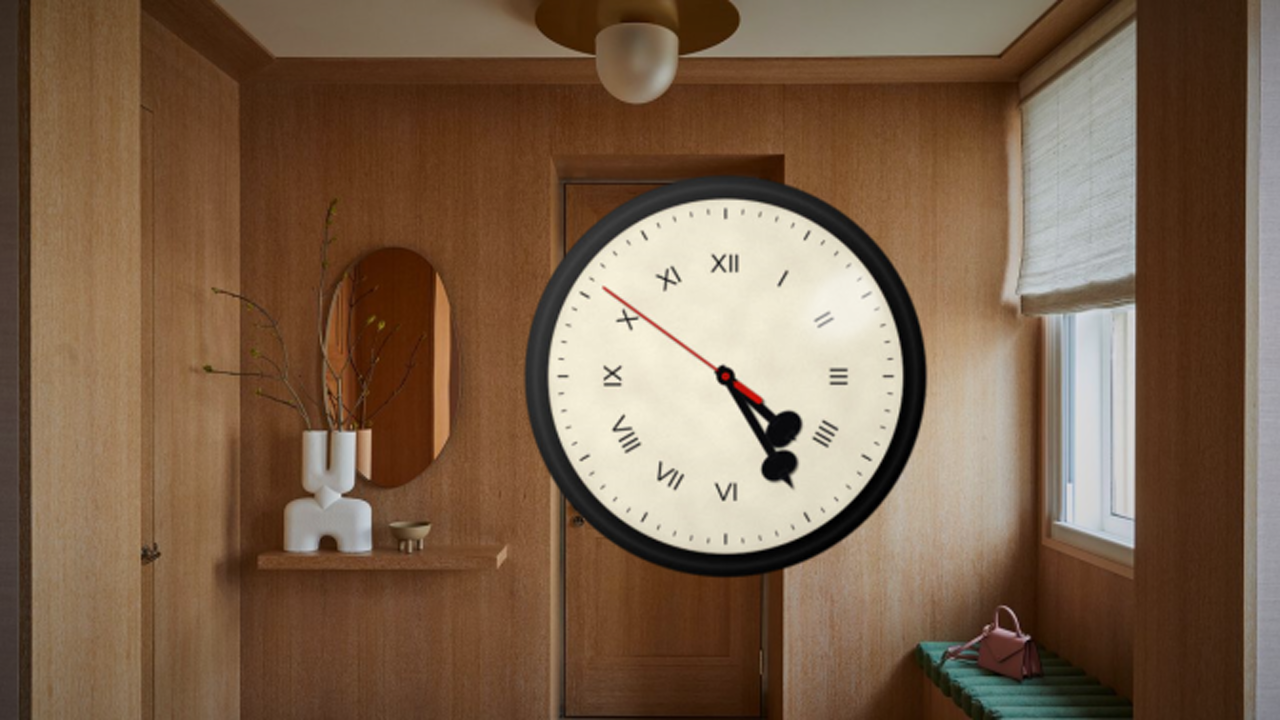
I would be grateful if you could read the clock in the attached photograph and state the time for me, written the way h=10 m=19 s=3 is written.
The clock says h=4 m=24 s=51
